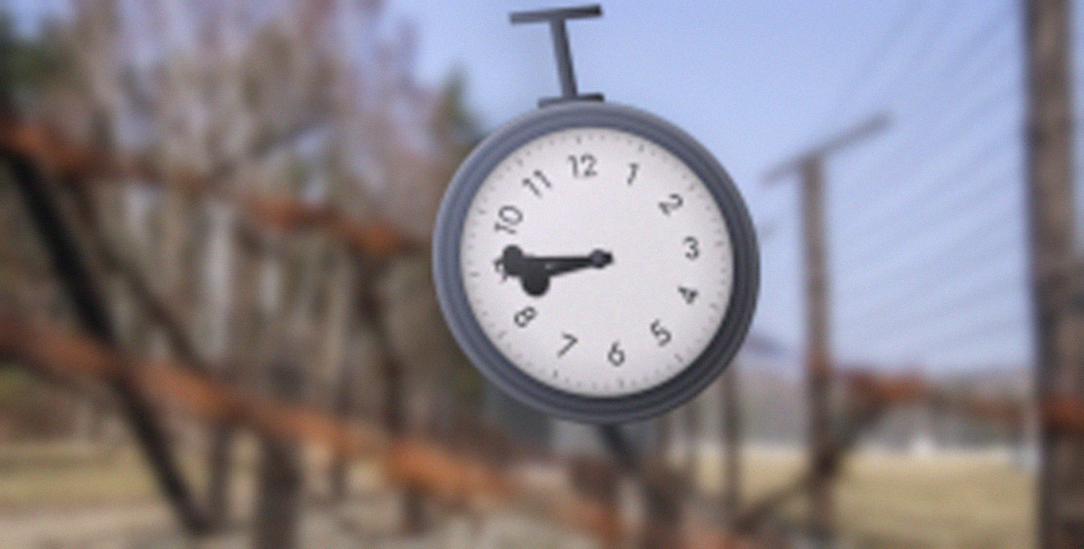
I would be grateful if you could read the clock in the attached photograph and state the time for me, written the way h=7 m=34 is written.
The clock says h=8 m=46
